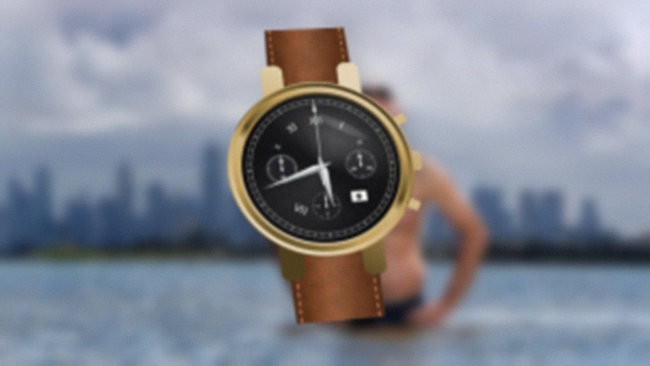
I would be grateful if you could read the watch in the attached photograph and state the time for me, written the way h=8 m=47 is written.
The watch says h=5 m=42
